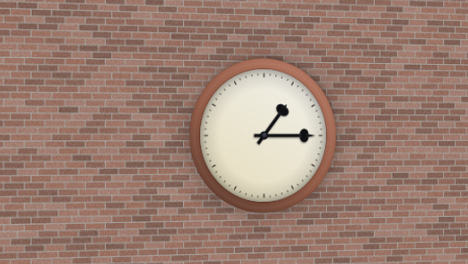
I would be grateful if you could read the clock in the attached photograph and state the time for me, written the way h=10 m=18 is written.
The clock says h=1 m=15
